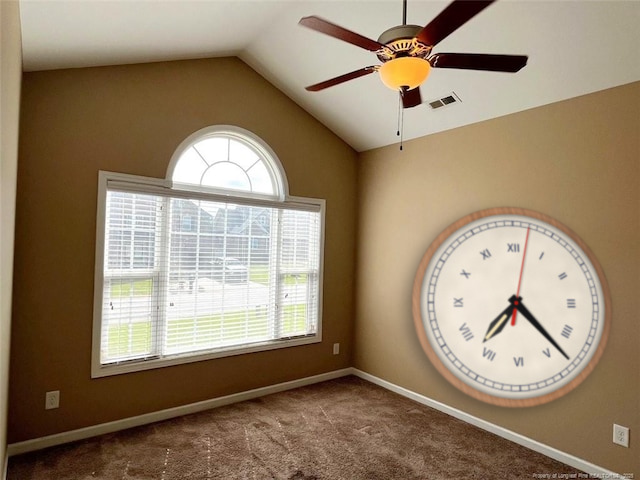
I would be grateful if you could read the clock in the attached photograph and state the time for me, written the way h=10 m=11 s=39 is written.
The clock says h=7 m=23 s=2
